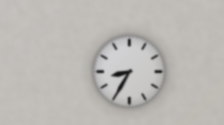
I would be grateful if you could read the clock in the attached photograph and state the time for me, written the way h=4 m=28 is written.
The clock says h=8 m=35
